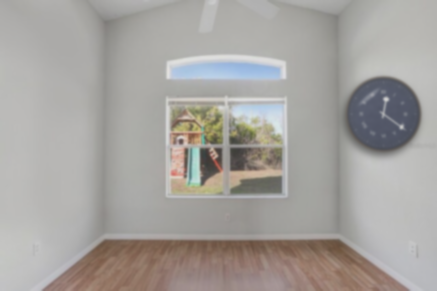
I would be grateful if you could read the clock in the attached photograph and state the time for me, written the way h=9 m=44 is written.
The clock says h=12 m=21
